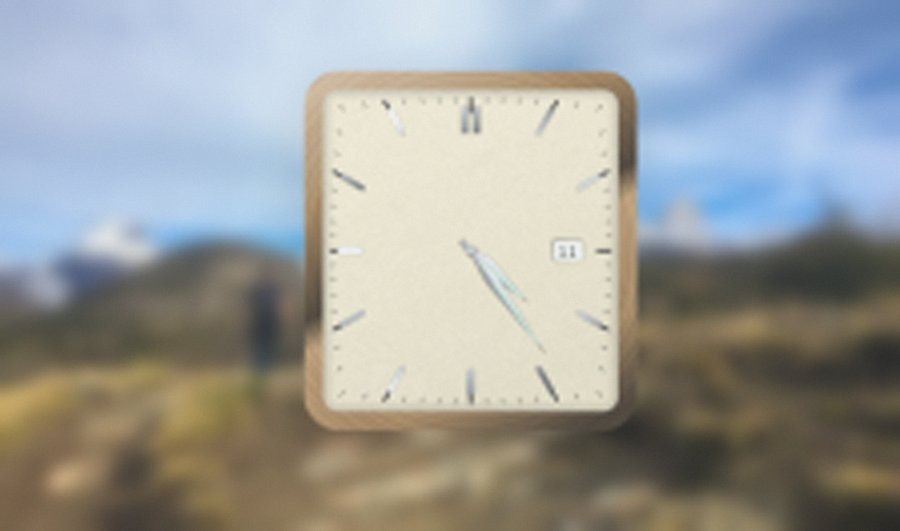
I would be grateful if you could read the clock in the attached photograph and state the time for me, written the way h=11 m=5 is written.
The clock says h=4 m=24
